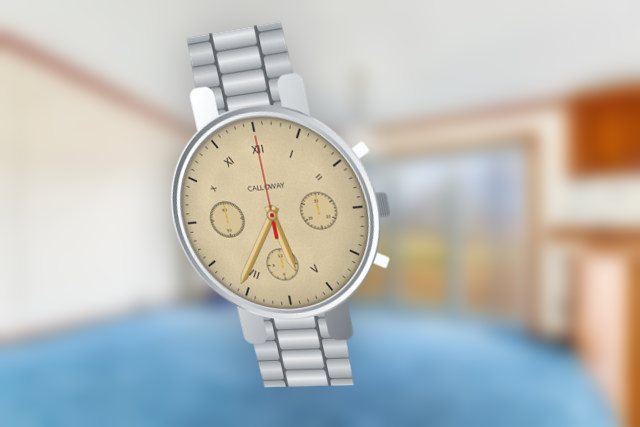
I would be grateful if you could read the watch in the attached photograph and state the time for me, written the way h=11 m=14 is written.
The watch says h=5 m=36
